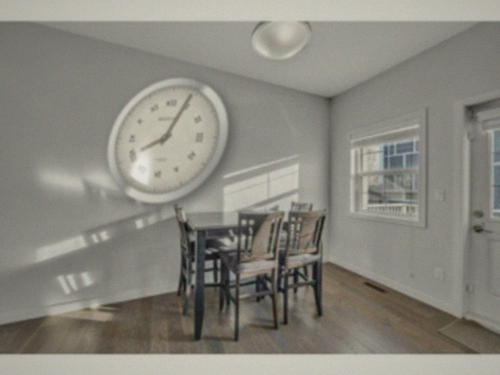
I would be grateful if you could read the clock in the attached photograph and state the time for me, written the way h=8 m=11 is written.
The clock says h=8 m=4
